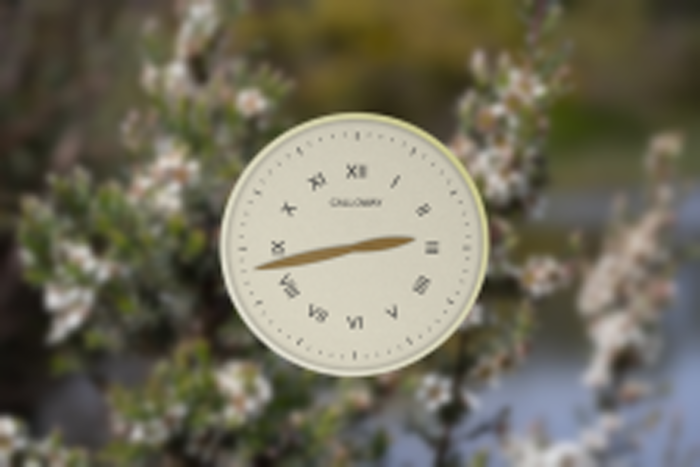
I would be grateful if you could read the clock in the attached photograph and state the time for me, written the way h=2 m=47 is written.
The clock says h=2 m=43
